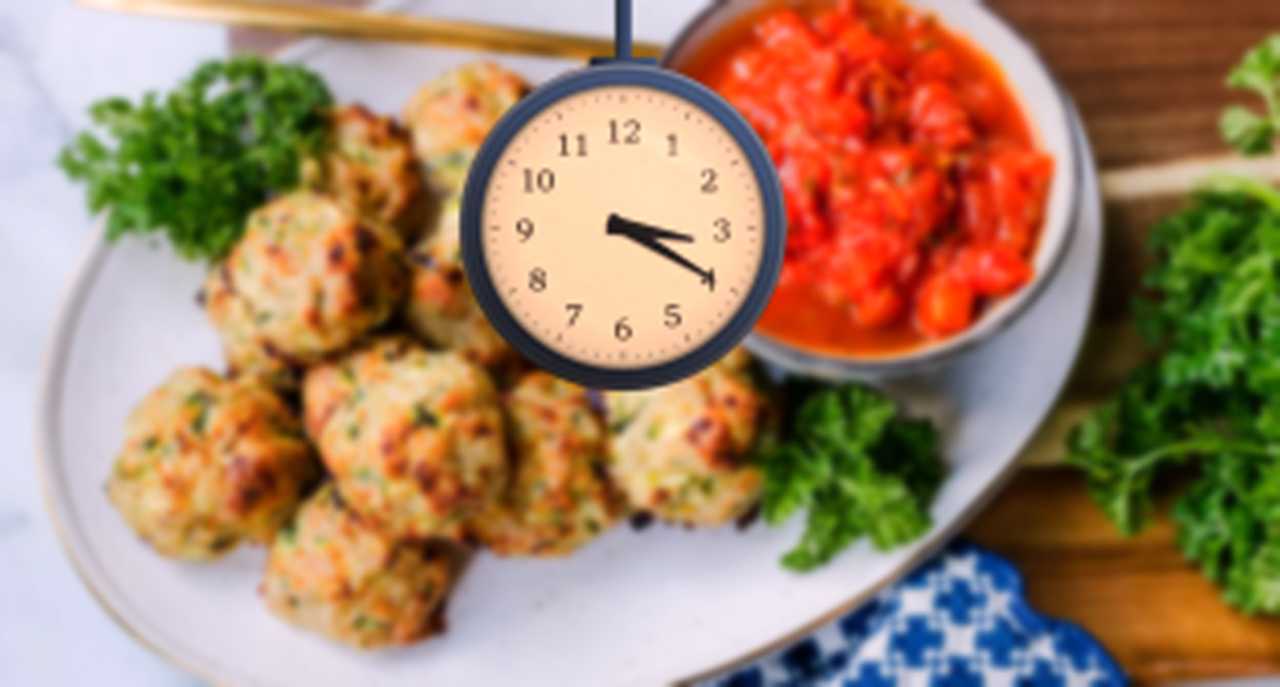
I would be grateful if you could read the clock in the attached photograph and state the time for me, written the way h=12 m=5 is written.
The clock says h=3 m=20
